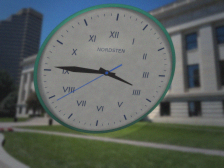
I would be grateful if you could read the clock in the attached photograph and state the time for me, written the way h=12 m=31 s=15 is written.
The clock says h=3 m=45 s=39
